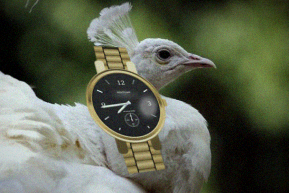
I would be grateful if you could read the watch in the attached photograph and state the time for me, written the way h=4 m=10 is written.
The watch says h=7 m=44
